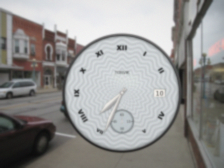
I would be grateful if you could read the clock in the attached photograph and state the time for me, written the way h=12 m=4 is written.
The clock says h=7 m=34
